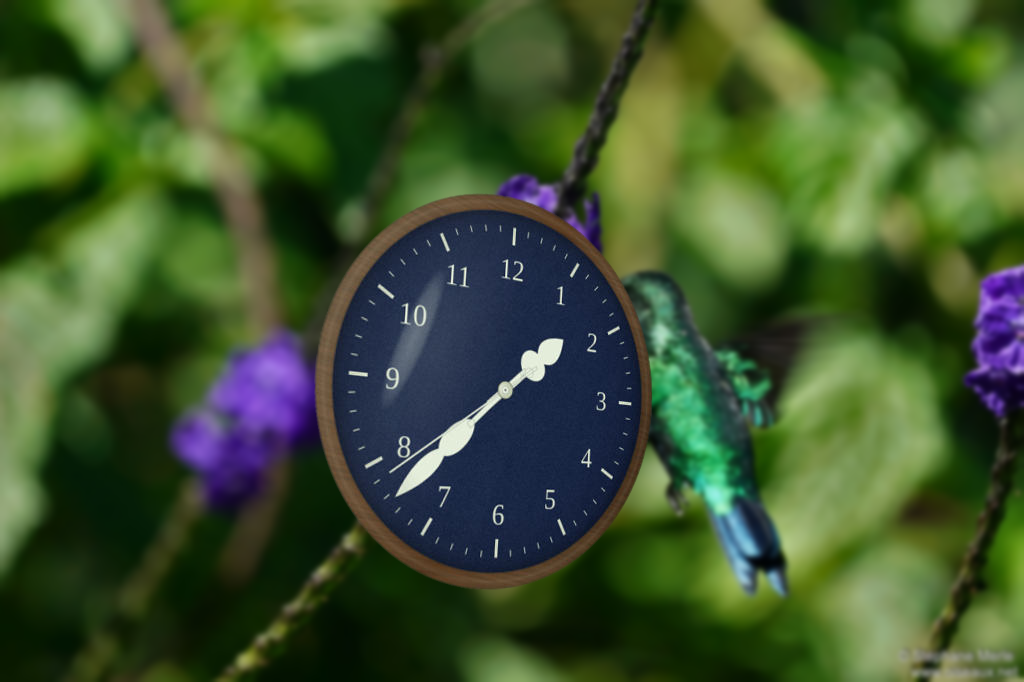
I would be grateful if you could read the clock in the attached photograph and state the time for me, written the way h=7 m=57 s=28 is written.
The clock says h=1 m=37 s=39
